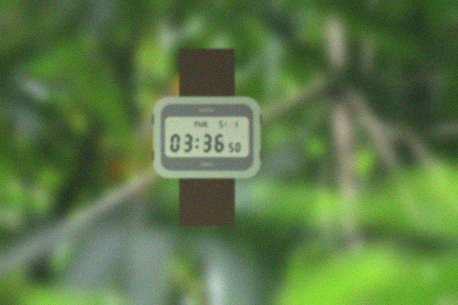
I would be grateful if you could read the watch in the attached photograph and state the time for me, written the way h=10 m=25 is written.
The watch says h=3 m=36
